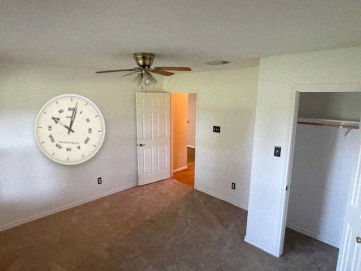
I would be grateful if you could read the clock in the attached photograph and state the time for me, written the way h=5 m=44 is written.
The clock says h=10 m=2
